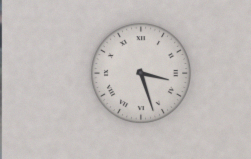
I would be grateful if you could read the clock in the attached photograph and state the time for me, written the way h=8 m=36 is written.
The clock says h=3 m=27
